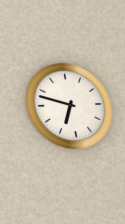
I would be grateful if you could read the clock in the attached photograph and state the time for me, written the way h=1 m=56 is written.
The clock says h=6 m=48
